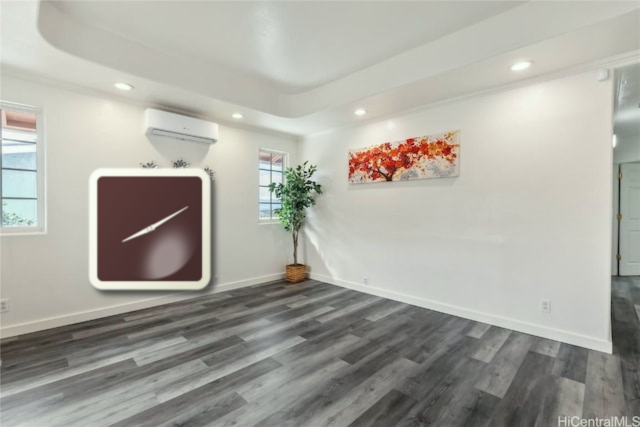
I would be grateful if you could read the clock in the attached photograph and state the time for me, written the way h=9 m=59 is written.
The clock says h=8 m=10
